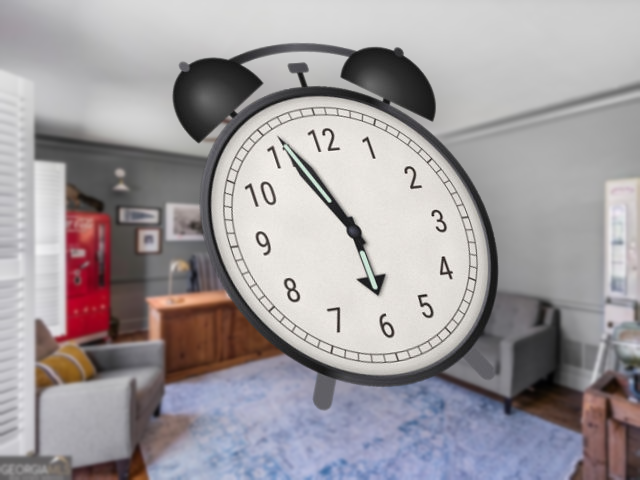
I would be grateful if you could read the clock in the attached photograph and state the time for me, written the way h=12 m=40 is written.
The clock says h=5 m=56
